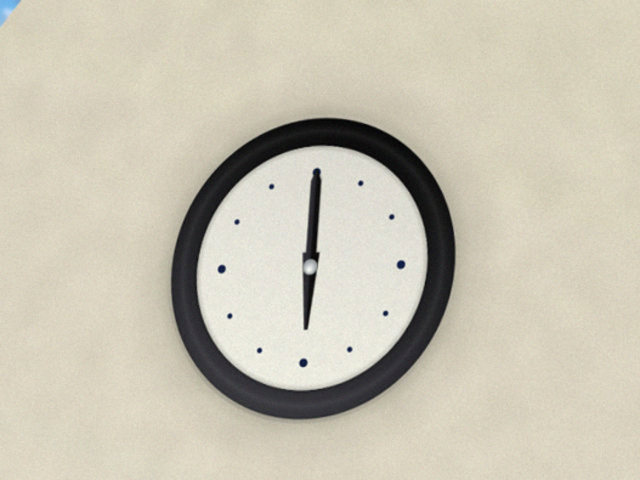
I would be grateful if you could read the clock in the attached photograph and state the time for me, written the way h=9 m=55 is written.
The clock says h=6 m=0
